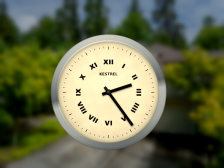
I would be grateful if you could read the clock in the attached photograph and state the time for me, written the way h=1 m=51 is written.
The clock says h=2 m=24
